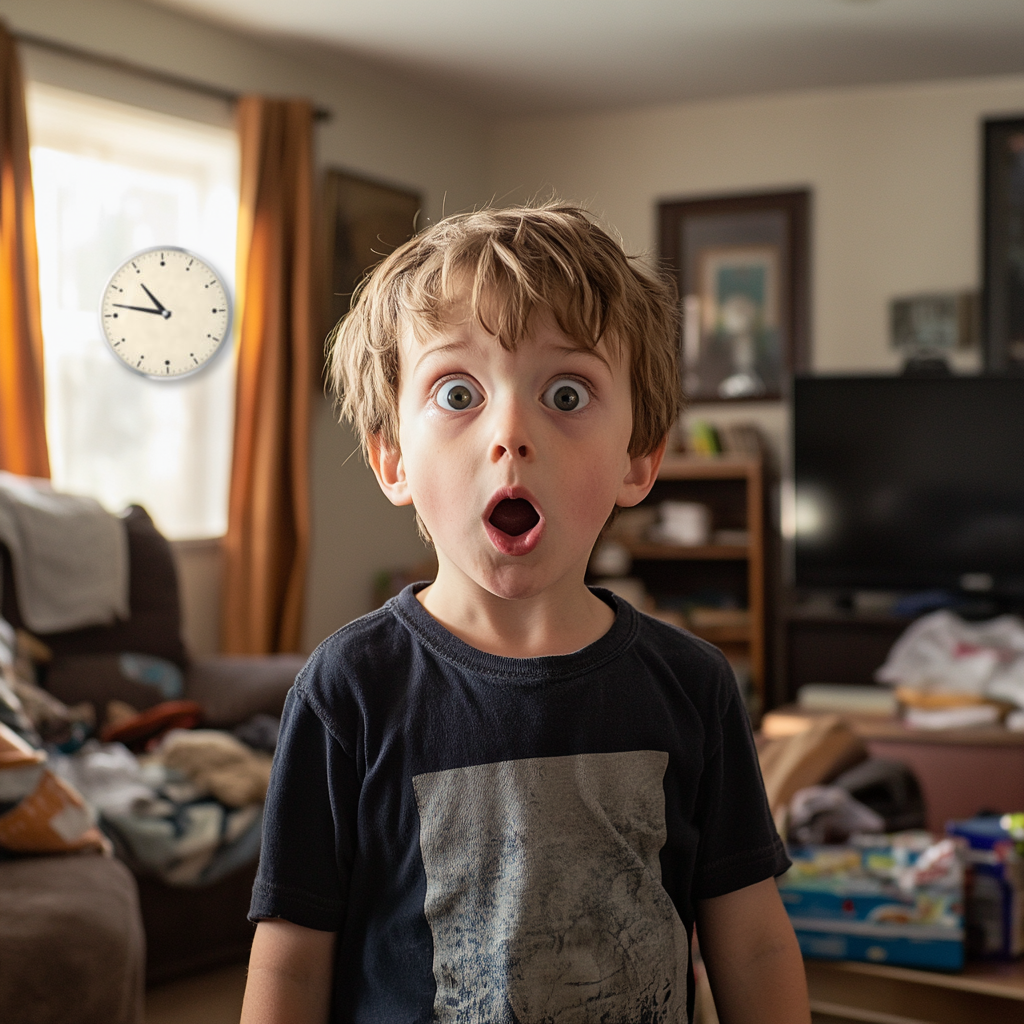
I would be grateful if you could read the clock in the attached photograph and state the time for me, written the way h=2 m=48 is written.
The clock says h=10 m=47
